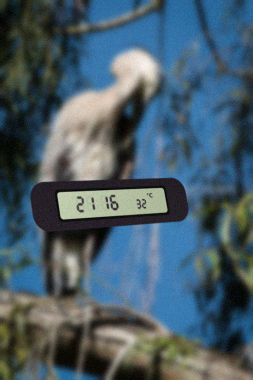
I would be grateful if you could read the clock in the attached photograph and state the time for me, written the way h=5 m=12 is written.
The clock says h=21 m=16
